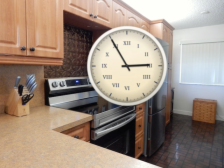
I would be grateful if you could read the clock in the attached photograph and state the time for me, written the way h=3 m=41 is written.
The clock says h=2 m=55
